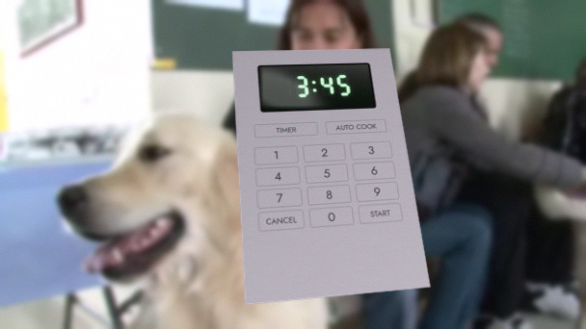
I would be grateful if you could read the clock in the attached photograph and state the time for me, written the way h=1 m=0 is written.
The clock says h=3 m=45
